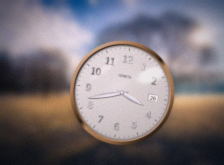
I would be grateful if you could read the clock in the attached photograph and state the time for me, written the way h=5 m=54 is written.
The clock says h=3 m=42
